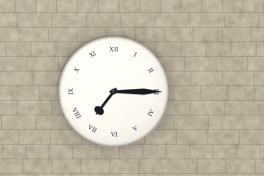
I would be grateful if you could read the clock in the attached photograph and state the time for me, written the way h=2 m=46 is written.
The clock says h=7 m=15
